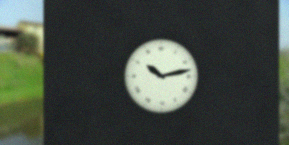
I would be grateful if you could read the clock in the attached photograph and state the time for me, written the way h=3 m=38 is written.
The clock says h=10 m=13
